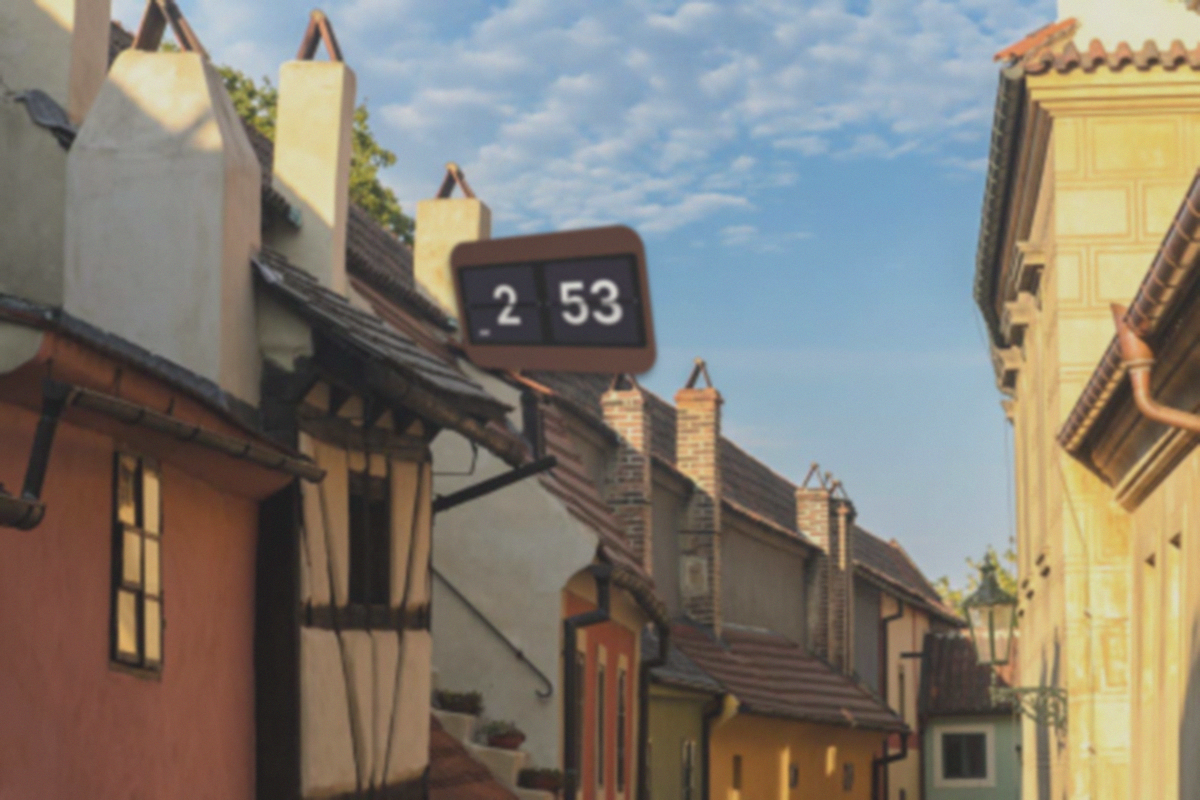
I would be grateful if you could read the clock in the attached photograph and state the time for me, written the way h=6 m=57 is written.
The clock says h=2 m=53
